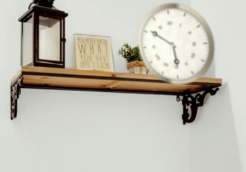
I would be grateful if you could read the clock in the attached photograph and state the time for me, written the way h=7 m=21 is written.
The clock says h=5 m=51
